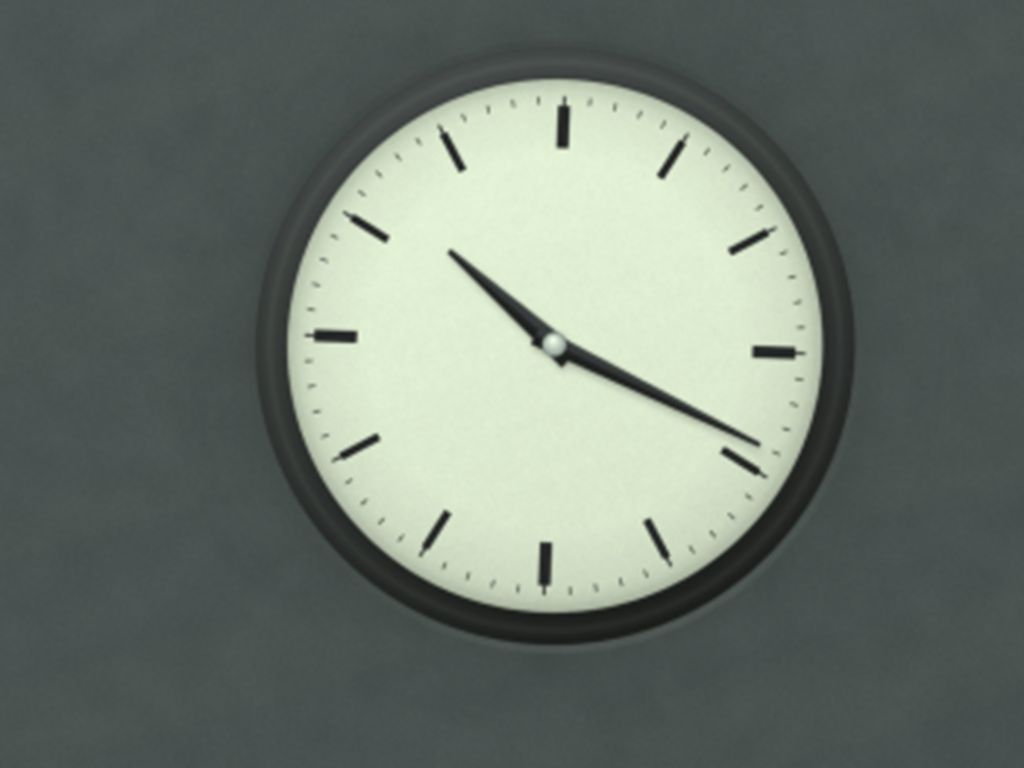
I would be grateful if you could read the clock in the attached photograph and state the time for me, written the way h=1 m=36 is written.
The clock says h=10 m=19
